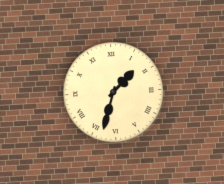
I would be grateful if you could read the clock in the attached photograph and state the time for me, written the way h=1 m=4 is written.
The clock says h=1 m=33
